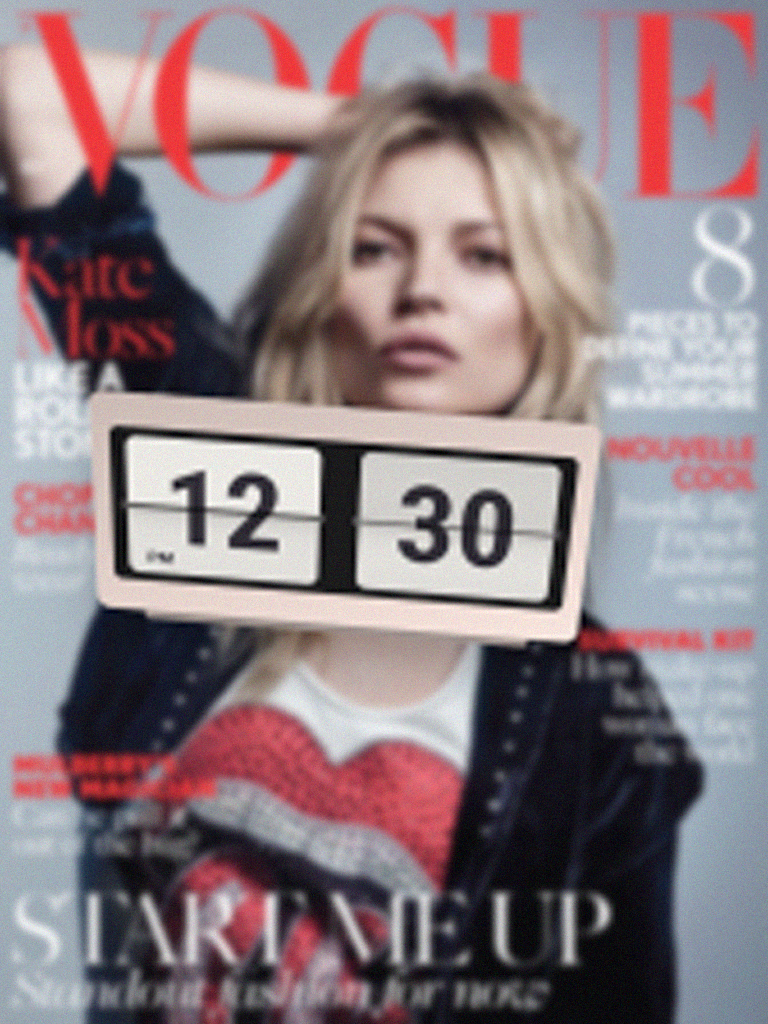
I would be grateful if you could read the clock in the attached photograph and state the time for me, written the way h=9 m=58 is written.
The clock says h=12 m=30
